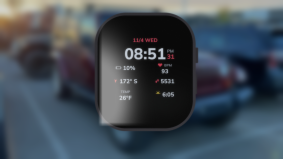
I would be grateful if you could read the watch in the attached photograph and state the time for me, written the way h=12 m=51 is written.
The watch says h=8 m=51
